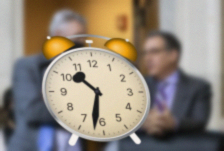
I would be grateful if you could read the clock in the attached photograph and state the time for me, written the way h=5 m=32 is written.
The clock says h=10 m=32
